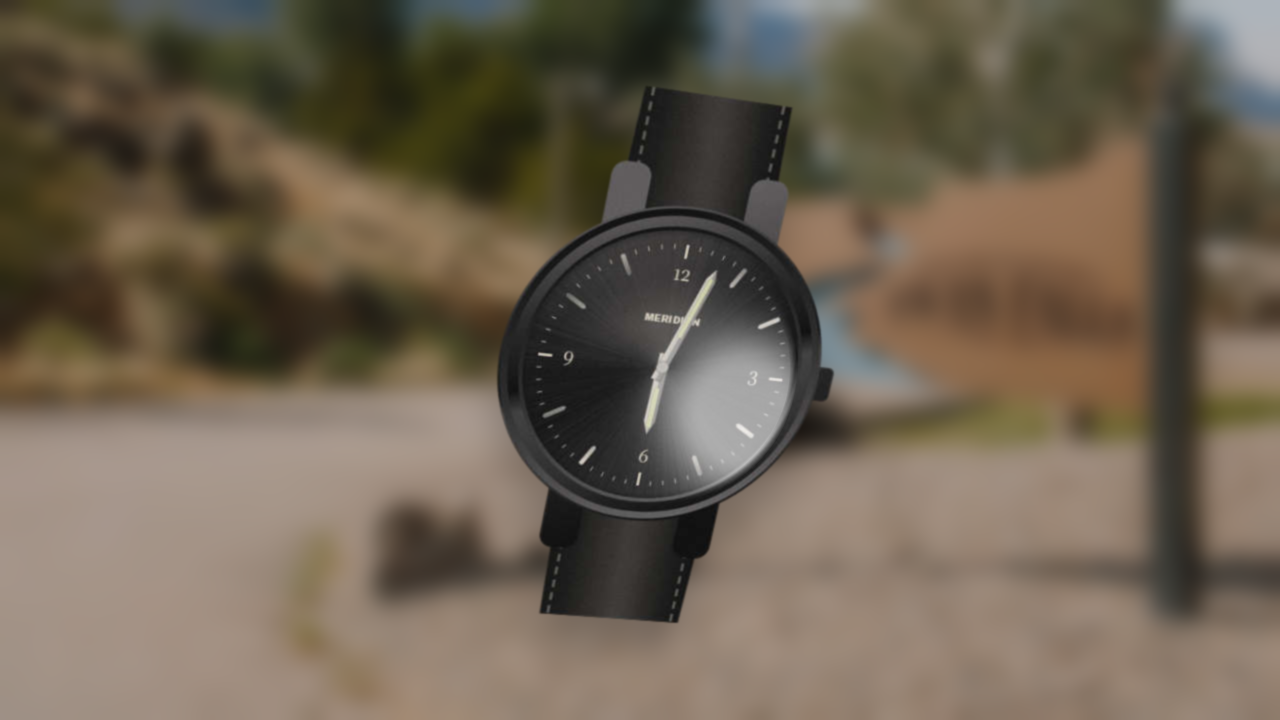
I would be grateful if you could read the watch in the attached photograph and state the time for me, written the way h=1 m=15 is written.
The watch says h=6 m=3
